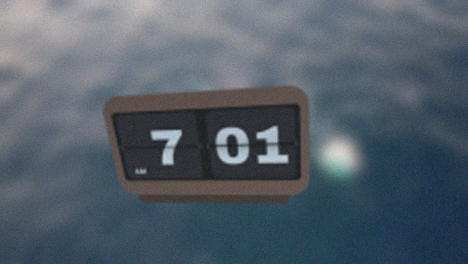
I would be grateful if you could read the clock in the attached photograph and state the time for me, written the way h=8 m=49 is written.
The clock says h=7 m=1
